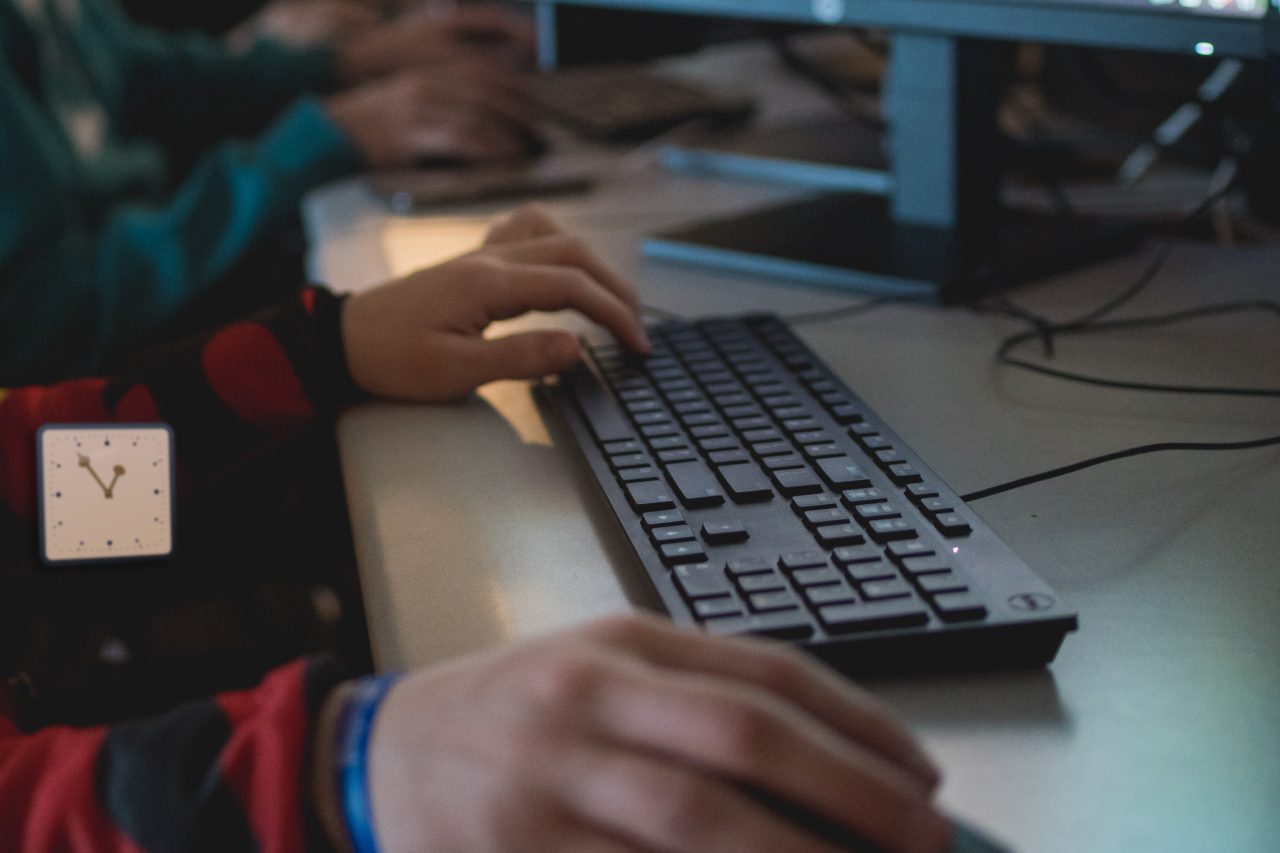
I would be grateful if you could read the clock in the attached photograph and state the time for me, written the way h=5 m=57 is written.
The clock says h=12 m=54
